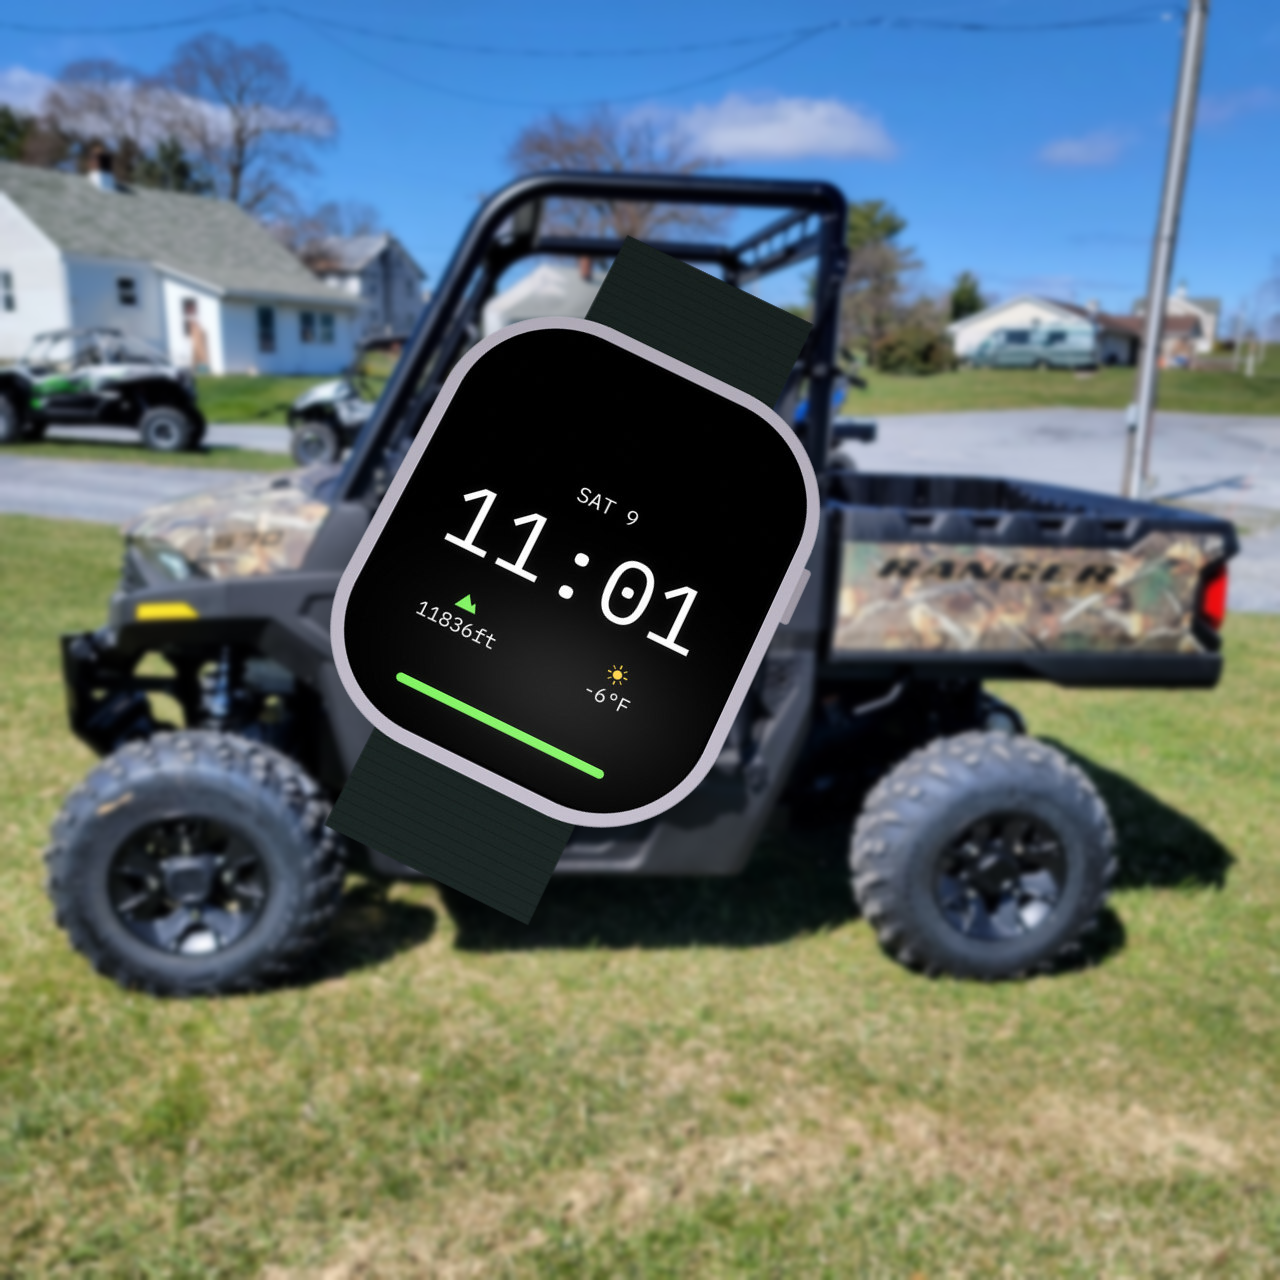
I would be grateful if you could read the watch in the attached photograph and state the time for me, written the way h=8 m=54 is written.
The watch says h=11 m=1
